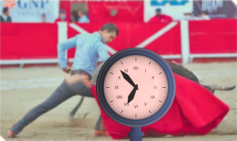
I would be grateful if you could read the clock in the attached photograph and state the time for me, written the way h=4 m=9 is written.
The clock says h=6 m=53
